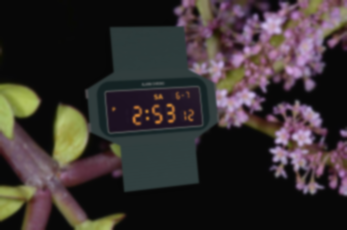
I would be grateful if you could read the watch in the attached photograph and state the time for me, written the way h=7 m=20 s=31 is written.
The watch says h=2 m=53 s=12
